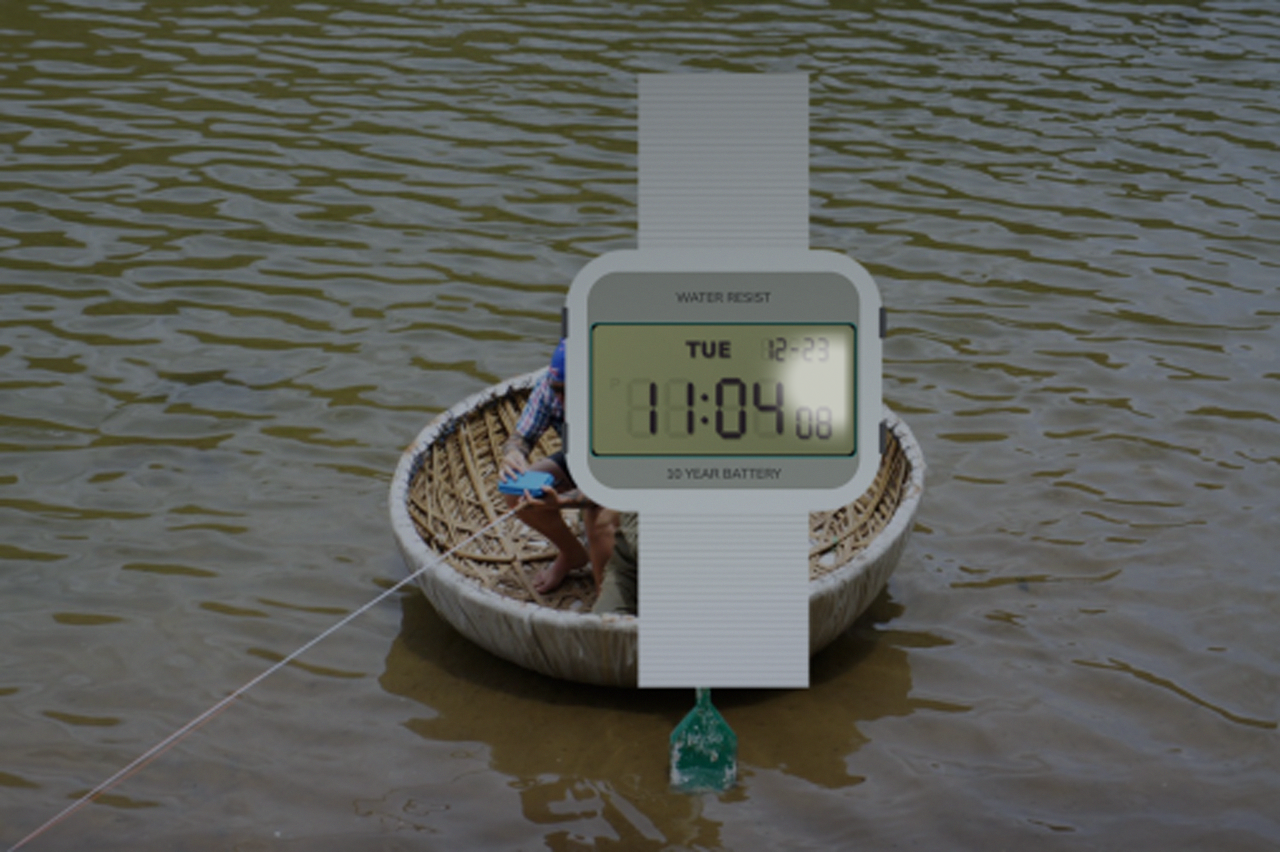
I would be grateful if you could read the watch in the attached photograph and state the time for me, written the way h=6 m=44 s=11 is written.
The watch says h=11 m=4 s=8
